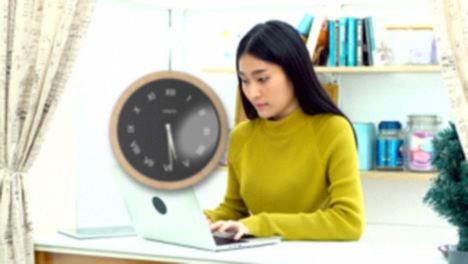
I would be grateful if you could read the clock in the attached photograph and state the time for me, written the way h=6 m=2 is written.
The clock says h=5 m=29
